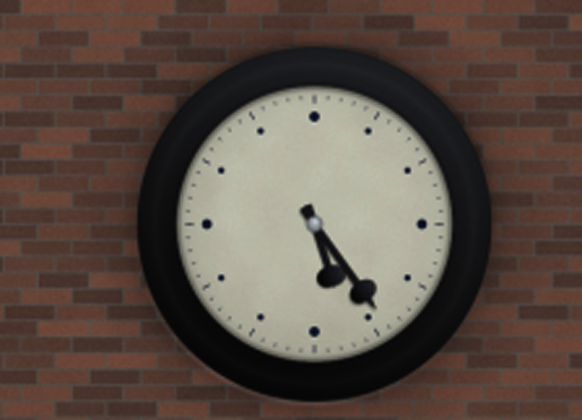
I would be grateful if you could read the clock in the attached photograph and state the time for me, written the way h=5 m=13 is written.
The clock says h=5 m=24
